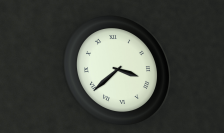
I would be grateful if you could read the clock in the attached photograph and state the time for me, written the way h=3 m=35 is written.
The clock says h=3 m=39
